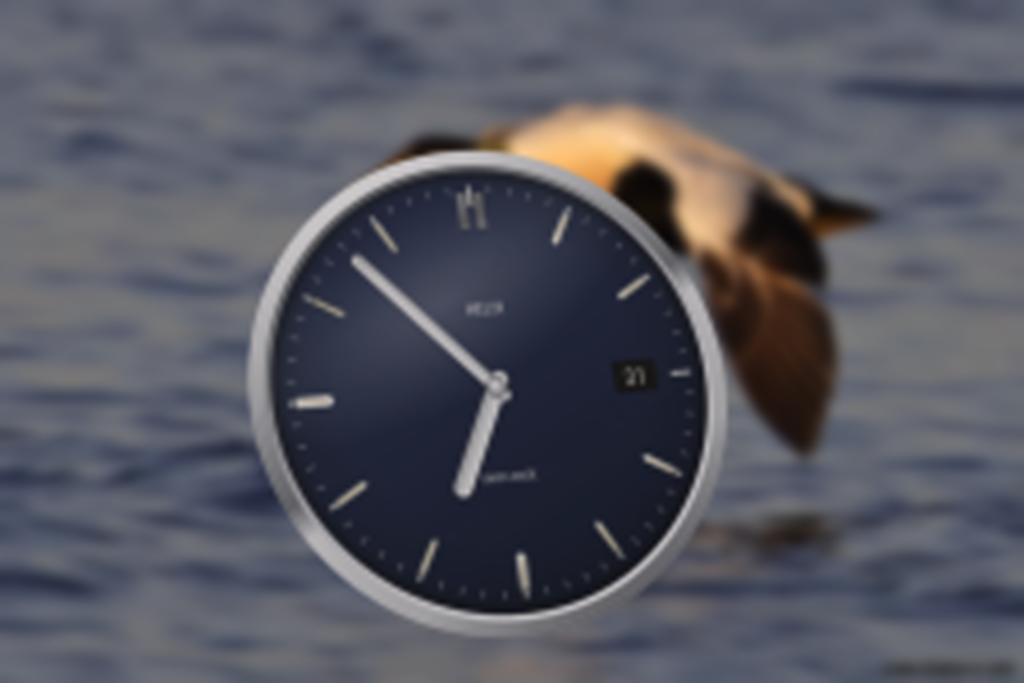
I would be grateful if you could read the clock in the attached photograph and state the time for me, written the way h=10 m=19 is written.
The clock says h=6 m=53
